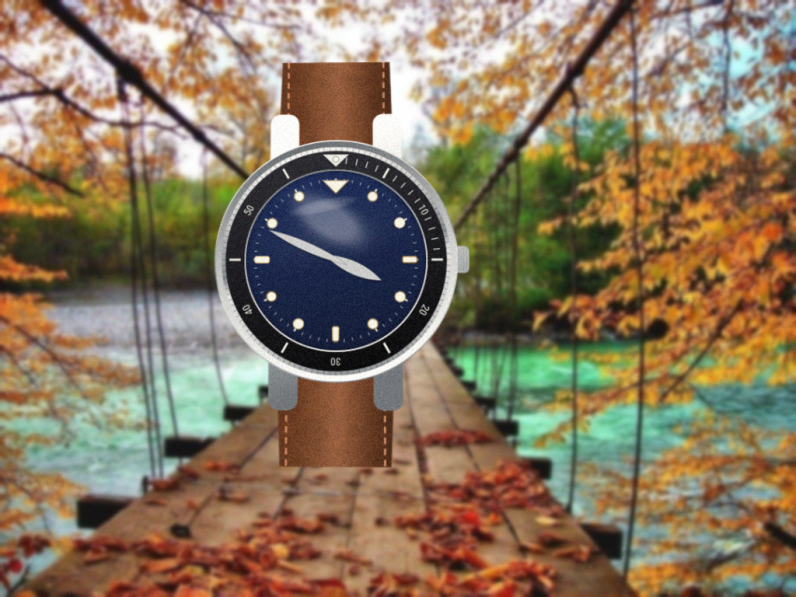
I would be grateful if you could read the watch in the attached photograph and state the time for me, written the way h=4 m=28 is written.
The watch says h=3 m=49
